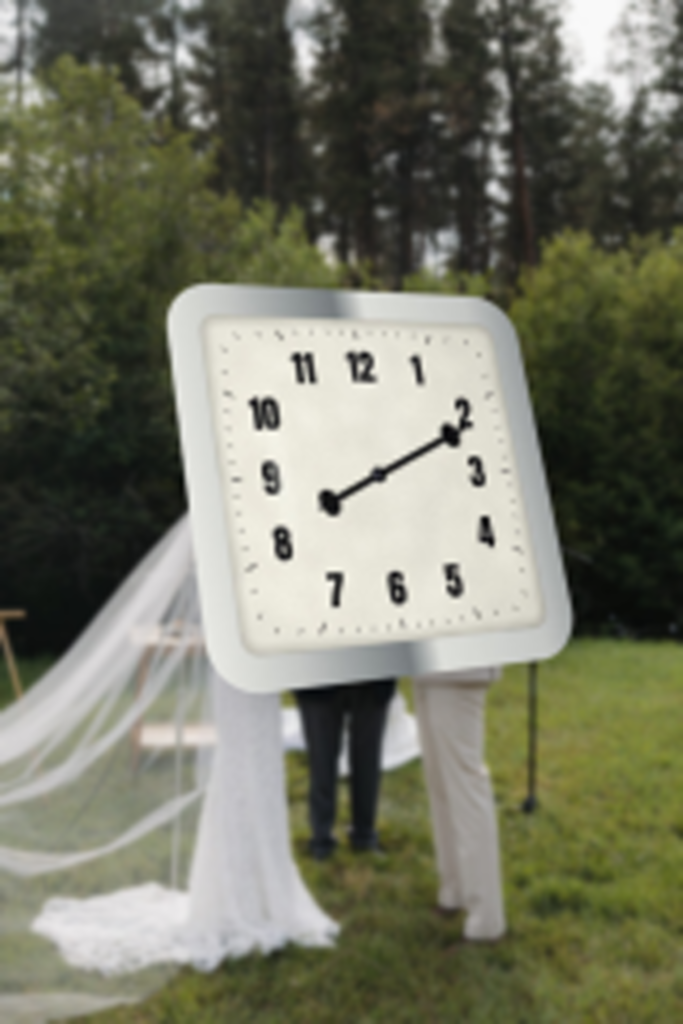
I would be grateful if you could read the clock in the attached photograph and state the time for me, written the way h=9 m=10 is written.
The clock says h=8 m=11
